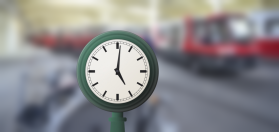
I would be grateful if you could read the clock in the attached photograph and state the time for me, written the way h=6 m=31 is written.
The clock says h=5 m=1
